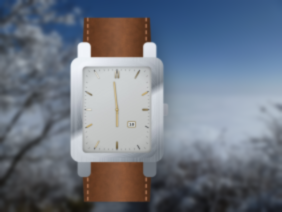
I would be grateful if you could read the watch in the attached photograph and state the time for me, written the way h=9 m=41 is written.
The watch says h=5 m=59
